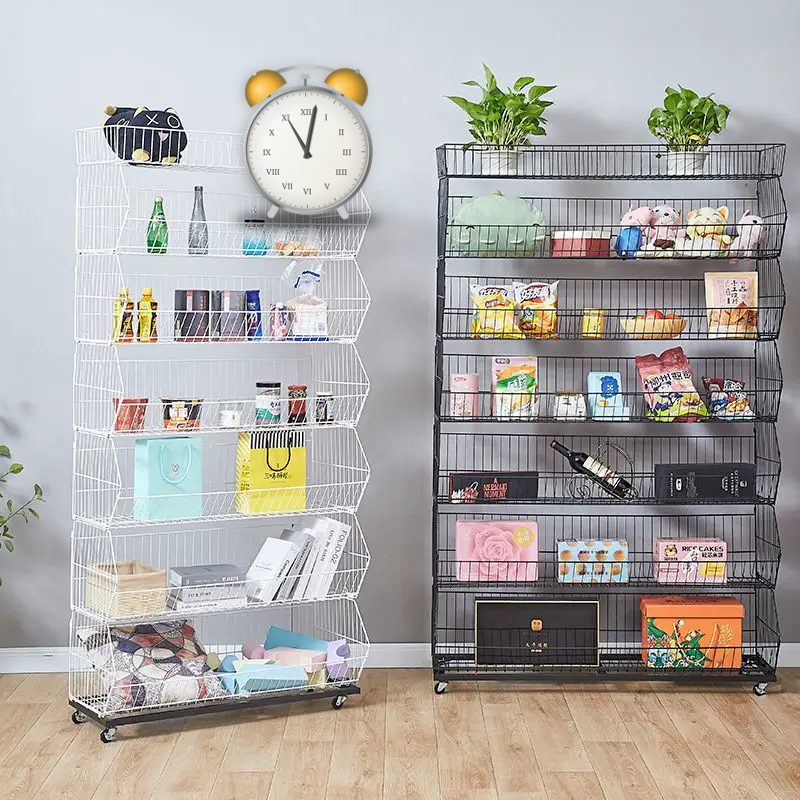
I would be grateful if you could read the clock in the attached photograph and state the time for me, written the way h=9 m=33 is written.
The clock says h=11 m=2
